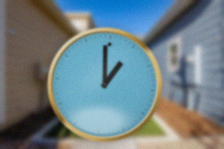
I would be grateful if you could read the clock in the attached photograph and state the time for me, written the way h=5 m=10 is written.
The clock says h=12 m=59
